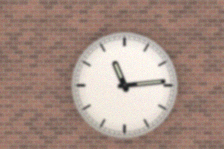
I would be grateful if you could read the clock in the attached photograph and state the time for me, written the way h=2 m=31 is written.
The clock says h=11 m=14
